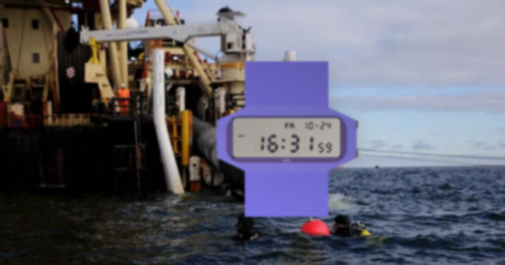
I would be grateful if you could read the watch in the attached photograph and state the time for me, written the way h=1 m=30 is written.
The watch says h=16 m=31
